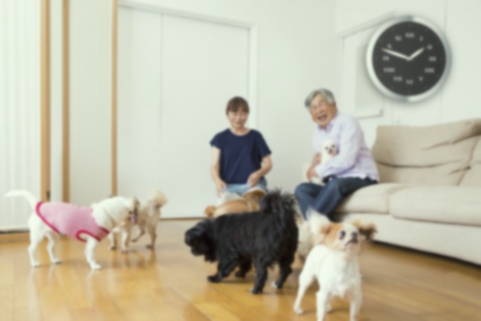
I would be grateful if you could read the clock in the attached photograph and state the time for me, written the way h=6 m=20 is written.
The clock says h=1 m=48
